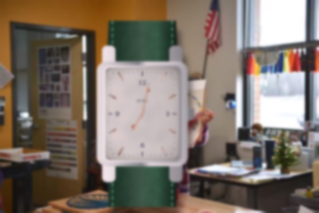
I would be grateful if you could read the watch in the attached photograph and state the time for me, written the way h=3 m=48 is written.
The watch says h=7 m=2
